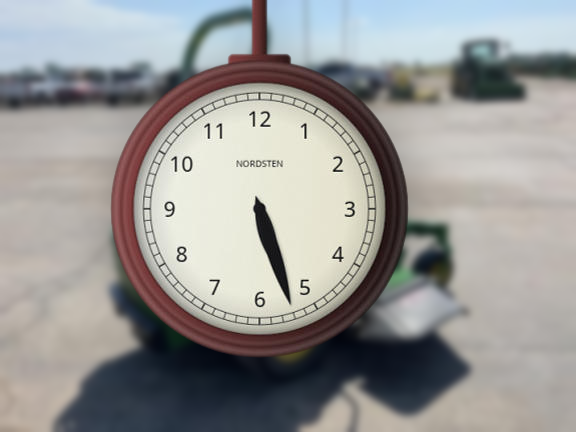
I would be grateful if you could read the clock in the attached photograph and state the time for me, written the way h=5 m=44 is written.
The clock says h=5 m=27
